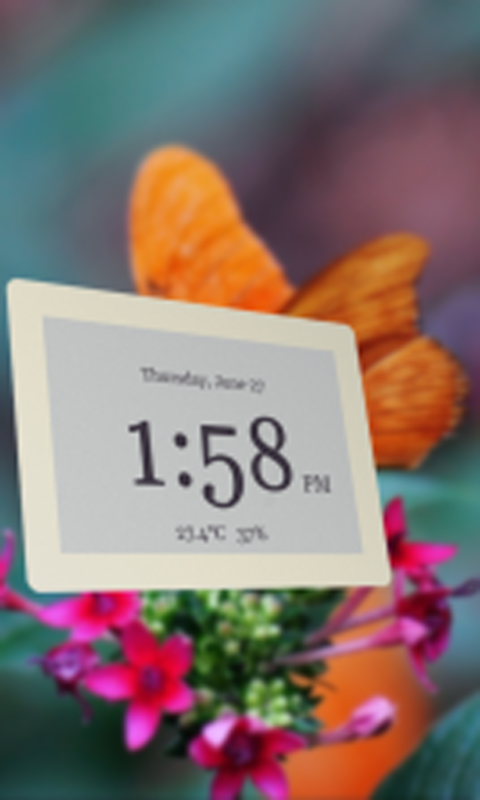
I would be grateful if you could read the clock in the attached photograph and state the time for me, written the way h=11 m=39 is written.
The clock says h=1 m=58
